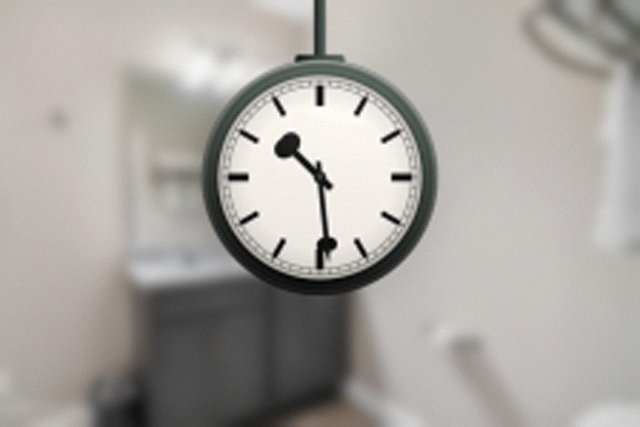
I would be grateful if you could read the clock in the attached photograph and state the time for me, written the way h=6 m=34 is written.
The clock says h=10 m=29
